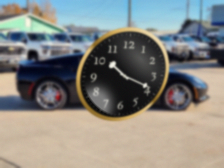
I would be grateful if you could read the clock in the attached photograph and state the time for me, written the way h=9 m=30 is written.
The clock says h=10 m=19
